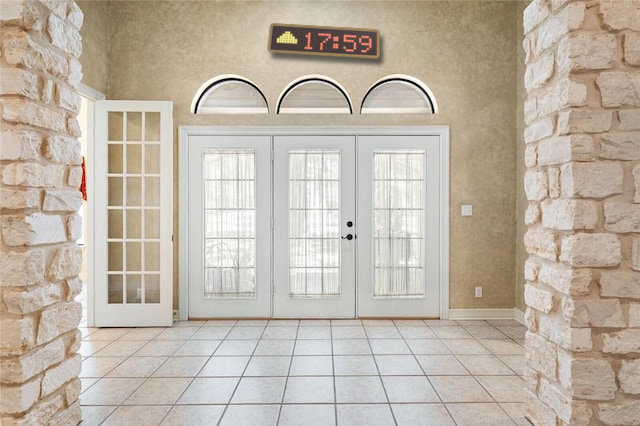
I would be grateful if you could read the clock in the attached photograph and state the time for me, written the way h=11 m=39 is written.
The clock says h=17 m=59
